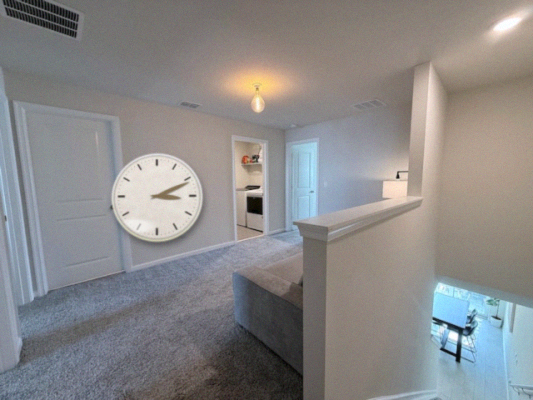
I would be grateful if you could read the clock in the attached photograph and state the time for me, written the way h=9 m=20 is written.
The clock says h=3 m=11
